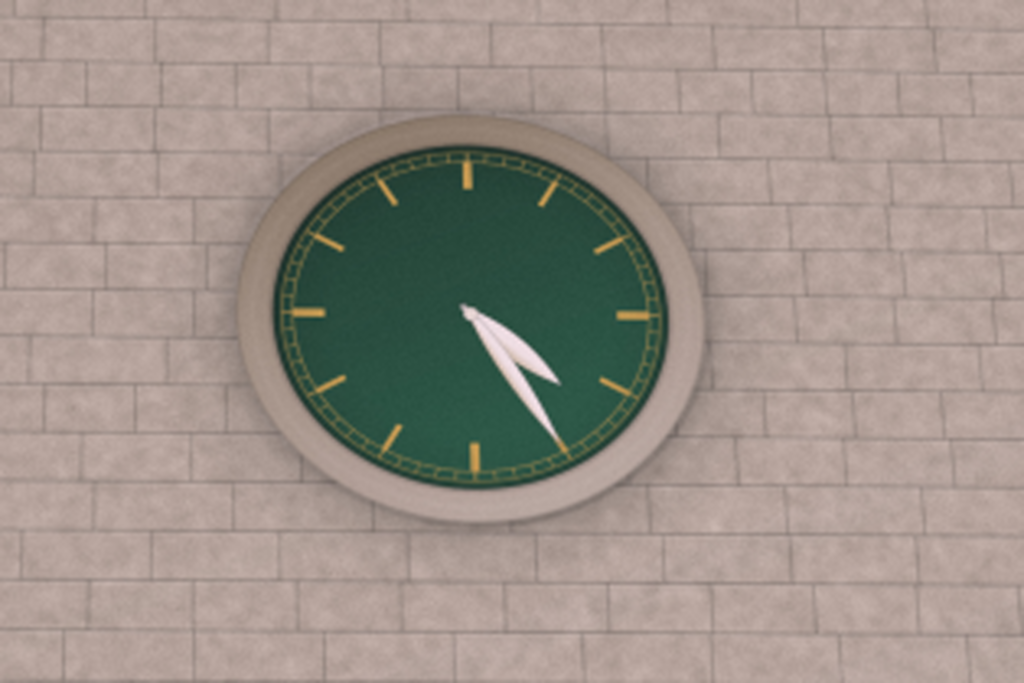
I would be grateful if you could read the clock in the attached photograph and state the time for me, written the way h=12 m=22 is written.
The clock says h=4 m=25
